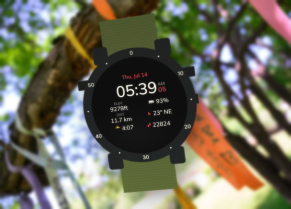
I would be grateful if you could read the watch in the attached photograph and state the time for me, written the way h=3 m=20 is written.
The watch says h=5 m=39
